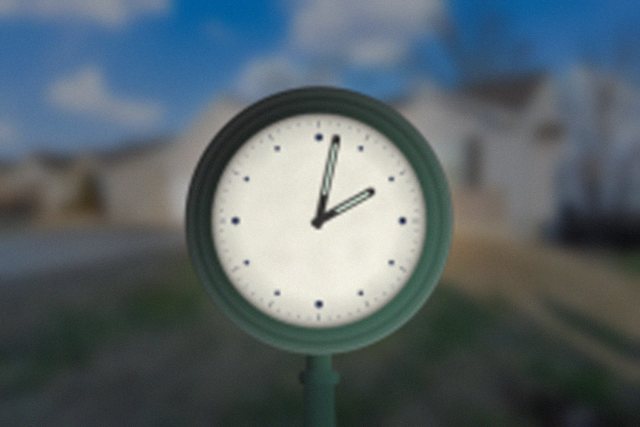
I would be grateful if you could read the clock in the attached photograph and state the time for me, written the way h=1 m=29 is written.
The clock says h=2 m=2
